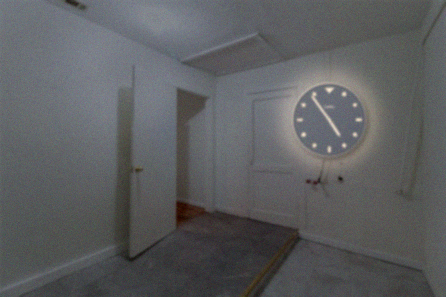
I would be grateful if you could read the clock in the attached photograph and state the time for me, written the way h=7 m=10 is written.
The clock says h=4 m=54
